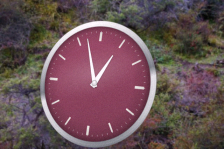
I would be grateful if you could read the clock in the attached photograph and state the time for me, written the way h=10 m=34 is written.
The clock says h=12 m=57
